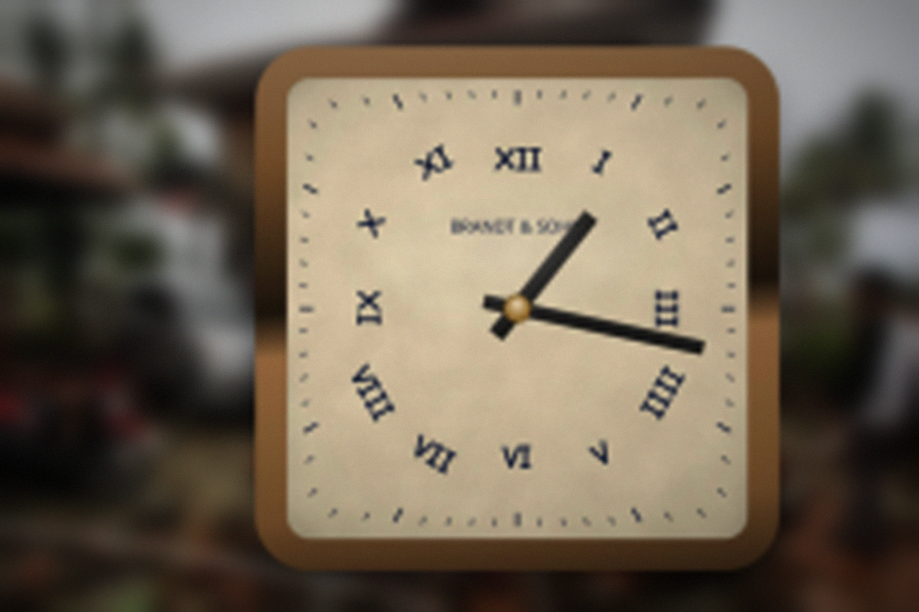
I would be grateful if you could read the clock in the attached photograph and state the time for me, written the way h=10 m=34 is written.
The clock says h=1 m=17
